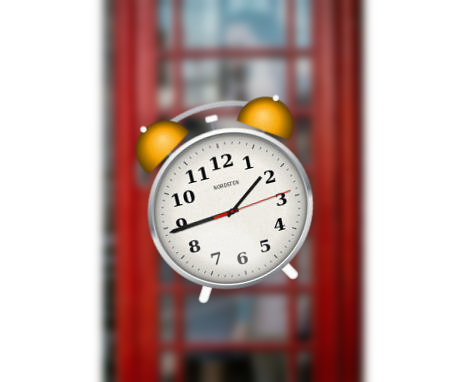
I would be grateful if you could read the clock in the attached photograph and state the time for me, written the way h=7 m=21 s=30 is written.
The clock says h=1 m=44 s=14
